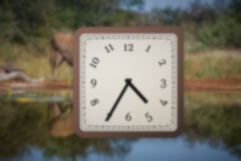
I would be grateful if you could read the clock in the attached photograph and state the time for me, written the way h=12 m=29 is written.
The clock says h=4 m=35
